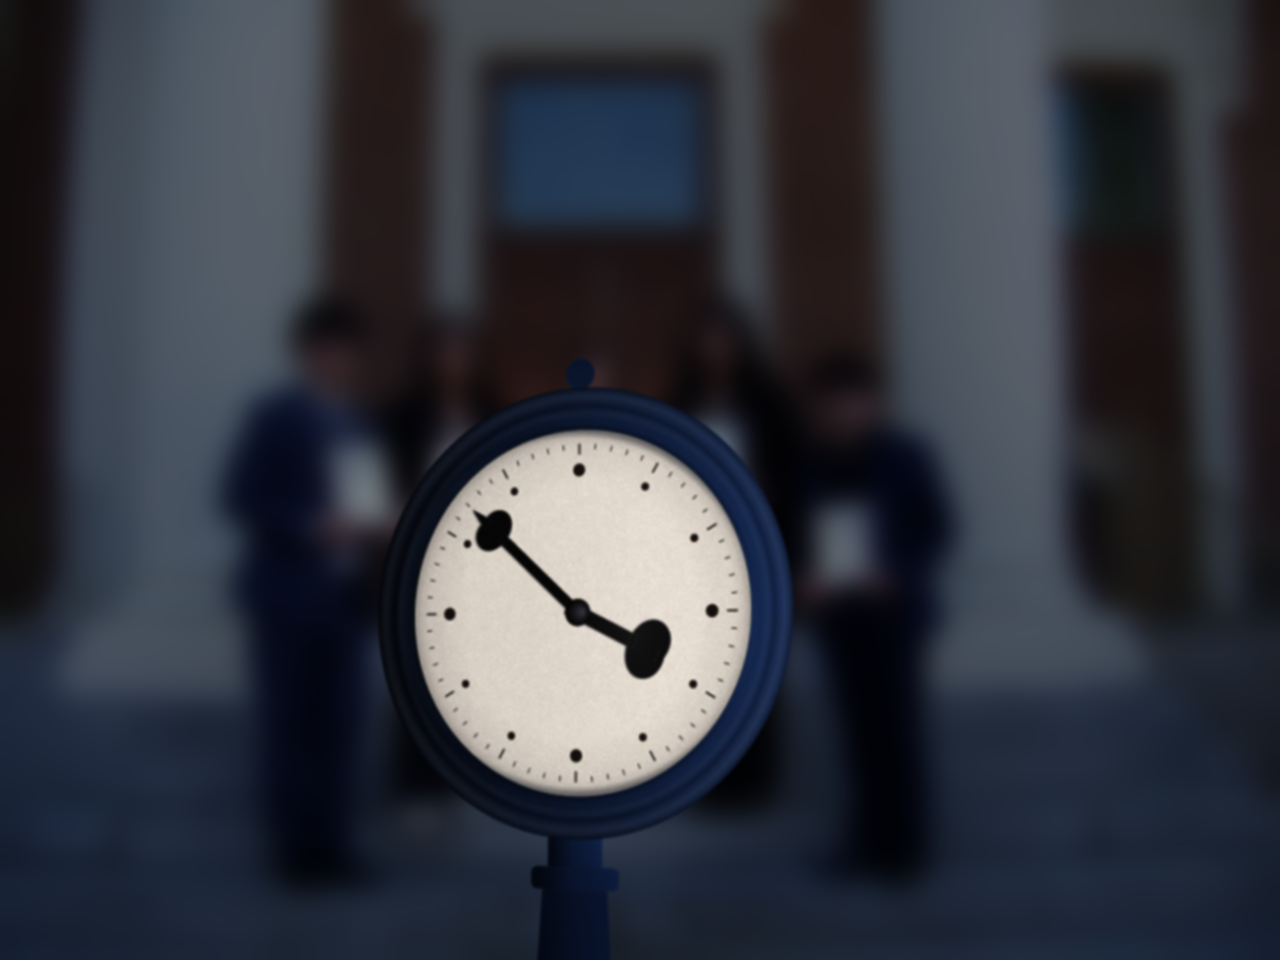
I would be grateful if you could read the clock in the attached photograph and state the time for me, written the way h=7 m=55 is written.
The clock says h=3 m=52
